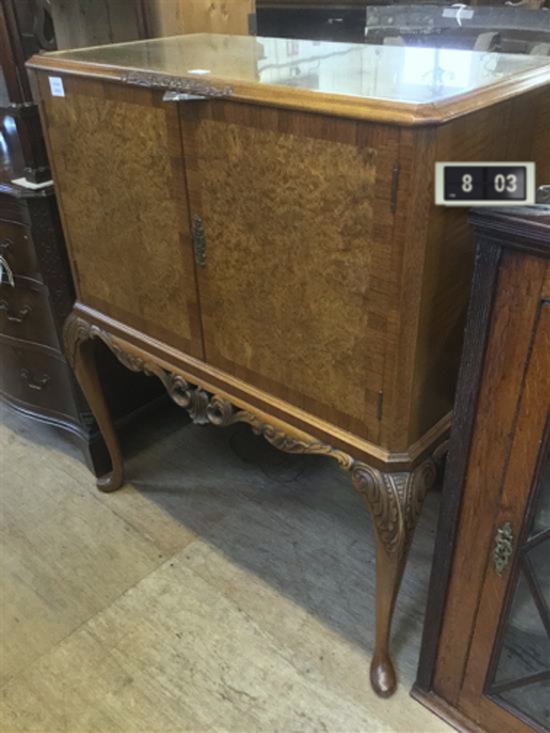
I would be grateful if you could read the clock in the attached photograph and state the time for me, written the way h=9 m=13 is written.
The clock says h=8 m=3
